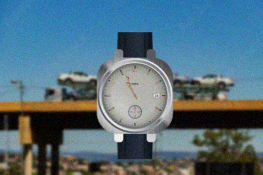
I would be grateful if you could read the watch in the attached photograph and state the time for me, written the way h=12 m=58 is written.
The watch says h=10 m=56
